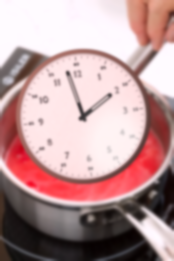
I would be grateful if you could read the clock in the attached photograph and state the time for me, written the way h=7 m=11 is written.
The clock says h=1 m=58
